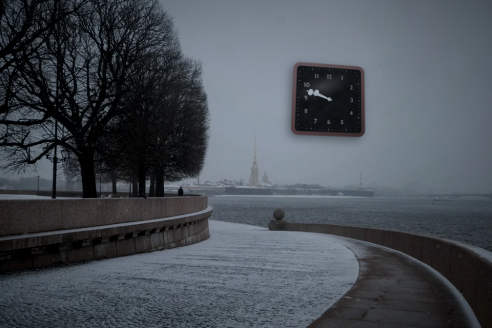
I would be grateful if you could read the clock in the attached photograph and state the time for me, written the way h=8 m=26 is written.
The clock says h=9 m=48
